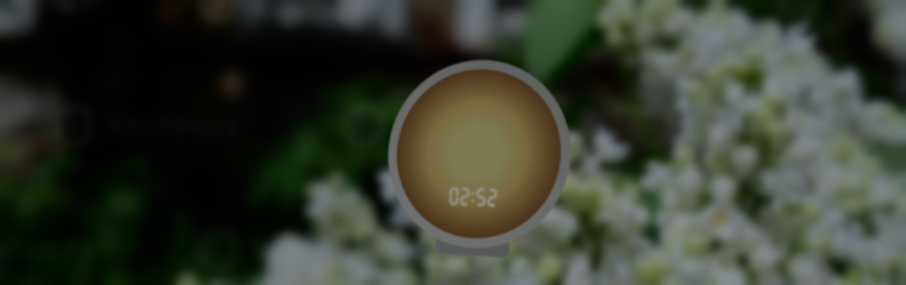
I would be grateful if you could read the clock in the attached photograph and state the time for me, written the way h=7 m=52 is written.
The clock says h=2 m=52
